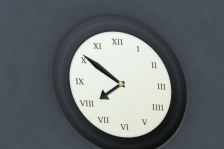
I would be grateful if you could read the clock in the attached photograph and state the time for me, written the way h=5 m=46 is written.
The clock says h=7 m=51
